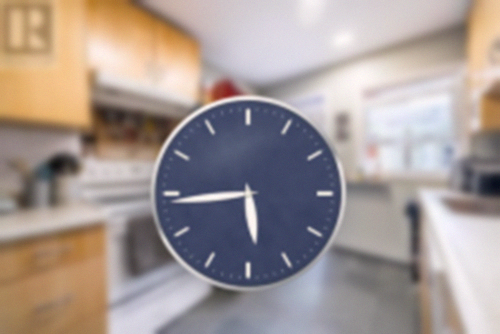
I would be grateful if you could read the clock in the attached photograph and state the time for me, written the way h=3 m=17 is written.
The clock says h=5 m=44
